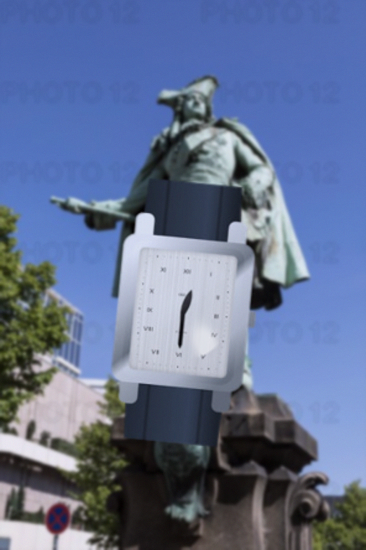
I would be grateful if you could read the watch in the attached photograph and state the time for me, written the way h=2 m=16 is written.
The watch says h=12 m=30
